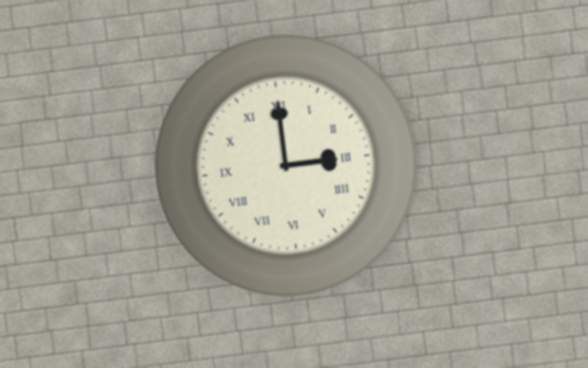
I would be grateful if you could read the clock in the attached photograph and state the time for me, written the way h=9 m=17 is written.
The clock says h=3 m=0
